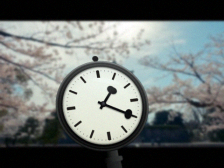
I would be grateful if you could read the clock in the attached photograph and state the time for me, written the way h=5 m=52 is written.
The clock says h=1 m=20
